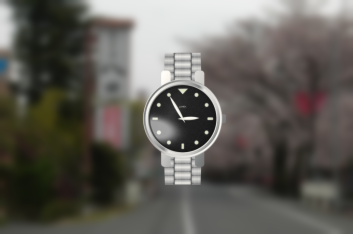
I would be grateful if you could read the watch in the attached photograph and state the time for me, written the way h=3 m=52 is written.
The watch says h=2 m=55
